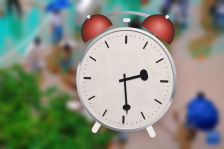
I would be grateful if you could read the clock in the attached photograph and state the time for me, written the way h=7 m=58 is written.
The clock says h=2 m=29
